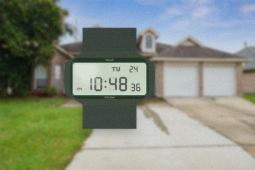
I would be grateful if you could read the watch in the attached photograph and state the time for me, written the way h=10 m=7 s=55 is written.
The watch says h=10 m=48 s=36
